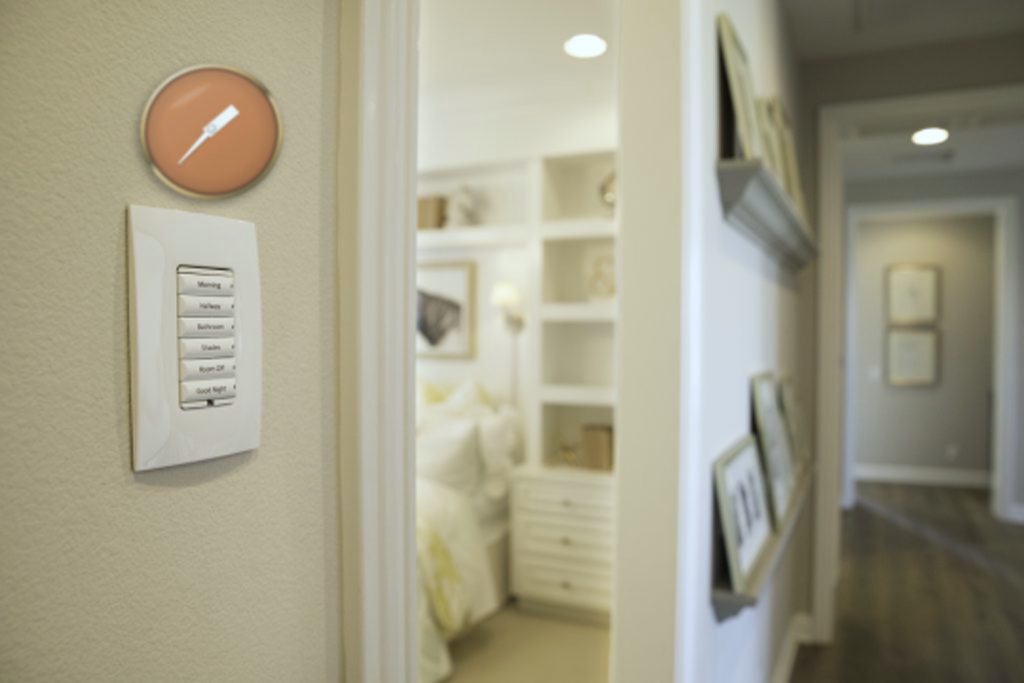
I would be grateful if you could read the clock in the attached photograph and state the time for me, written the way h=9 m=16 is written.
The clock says h=1 m=37
